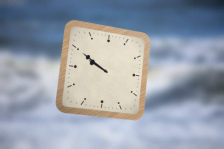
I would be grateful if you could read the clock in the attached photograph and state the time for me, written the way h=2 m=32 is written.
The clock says h=9 m=50
